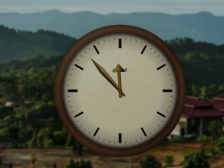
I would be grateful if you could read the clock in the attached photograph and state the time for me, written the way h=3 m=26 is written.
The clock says h=11 m=53
